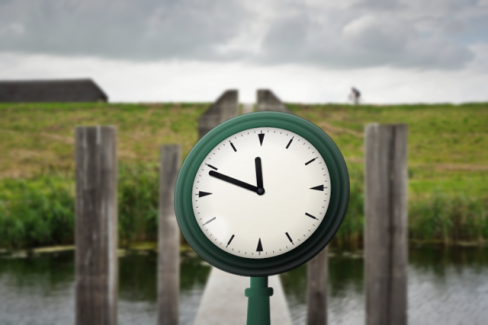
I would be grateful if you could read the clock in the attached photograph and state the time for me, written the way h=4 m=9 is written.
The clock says h=11 m=49
